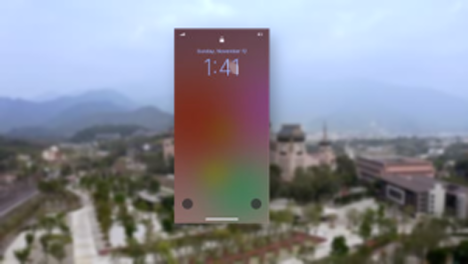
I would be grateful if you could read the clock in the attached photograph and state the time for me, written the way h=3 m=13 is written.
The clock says h=1 m=41
